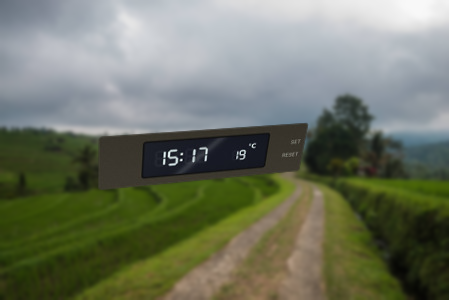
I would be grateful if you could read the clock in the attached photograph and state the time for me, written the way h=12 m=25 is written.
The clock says h=15 m=17
